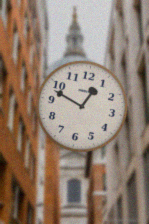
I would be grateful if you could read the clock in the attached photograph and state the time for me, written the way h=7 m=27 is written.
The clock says h=12 m=48
